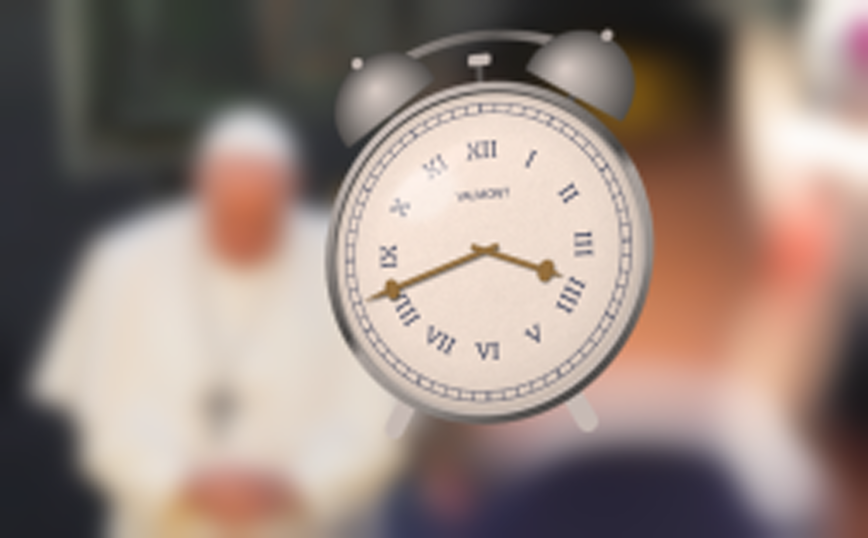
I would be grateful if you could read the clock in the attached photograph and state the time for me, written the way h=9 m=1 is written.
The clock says h=3 m=42
